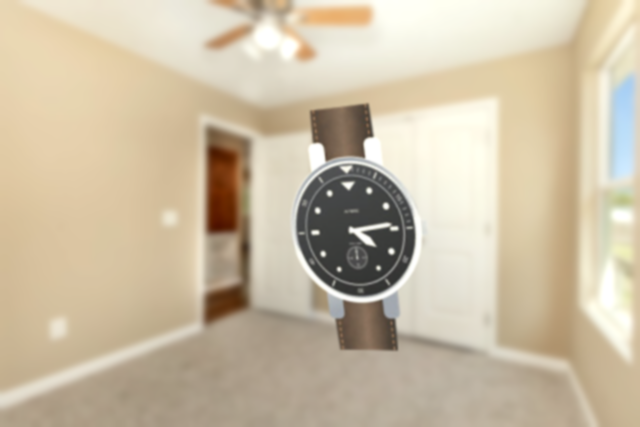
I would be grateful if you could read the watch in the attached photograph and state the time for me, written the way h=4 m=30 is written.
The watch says h=4 m=14
